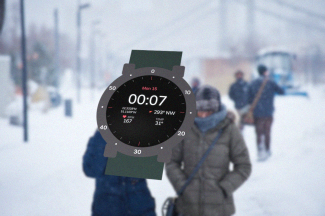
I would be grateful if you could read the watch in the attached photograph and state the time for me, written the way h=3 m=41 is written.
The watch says h=0 m=7
